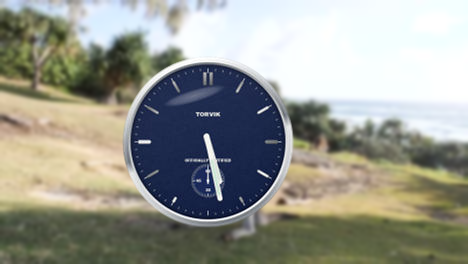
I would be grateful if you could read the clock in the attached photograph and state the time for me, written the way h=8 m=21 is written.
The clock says h=5 m=28
